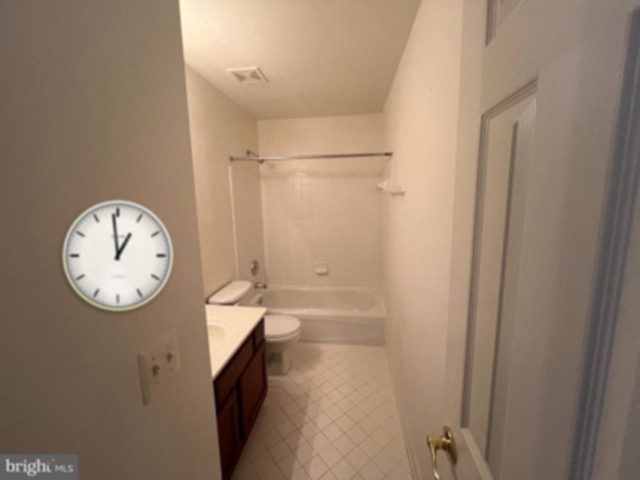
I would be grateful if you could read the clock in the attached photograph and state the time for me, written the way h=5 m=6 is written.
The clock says h=12 m=59
